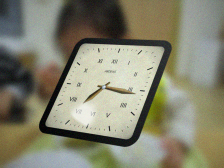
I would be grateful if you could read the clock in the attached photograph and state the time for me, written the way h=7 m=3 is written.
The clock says h=7 m=16
